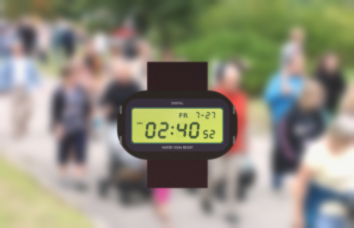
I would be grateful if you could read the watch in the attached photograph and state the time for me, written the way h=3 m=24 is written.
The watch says h=2 m=40
